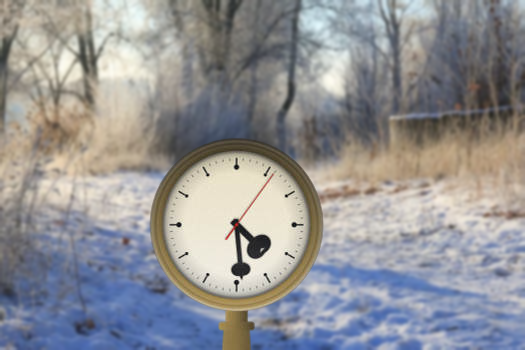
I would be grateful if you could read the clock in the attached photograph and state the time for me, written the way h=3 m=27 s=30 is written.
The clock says h=4 m=29 s=6
